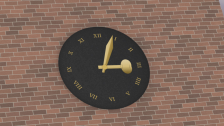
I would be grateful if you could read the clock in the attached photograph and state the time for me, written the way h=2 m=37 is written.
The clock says h=3 m=4
